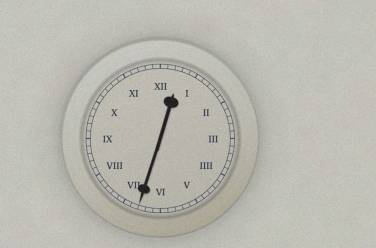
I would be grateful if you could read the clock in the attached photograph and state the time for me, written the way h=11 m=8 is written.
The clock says h=12 m=33
